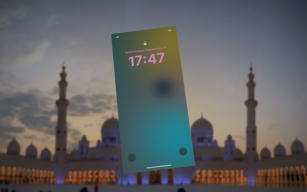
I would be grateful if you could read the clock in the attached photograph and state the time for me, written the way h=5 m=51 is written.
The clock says h=17 m=47
